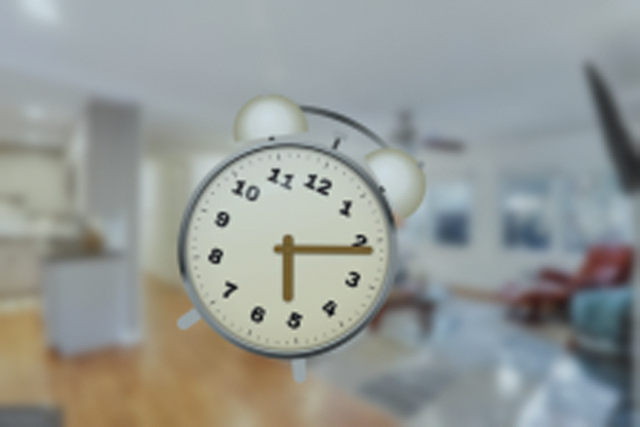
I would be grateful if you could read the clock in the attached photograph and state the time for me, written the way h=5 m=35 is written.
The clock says h=5 m=11
